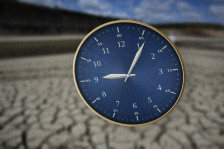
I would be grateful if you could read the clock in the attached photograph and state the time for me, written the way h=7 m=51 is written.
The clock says h=9 m=6
